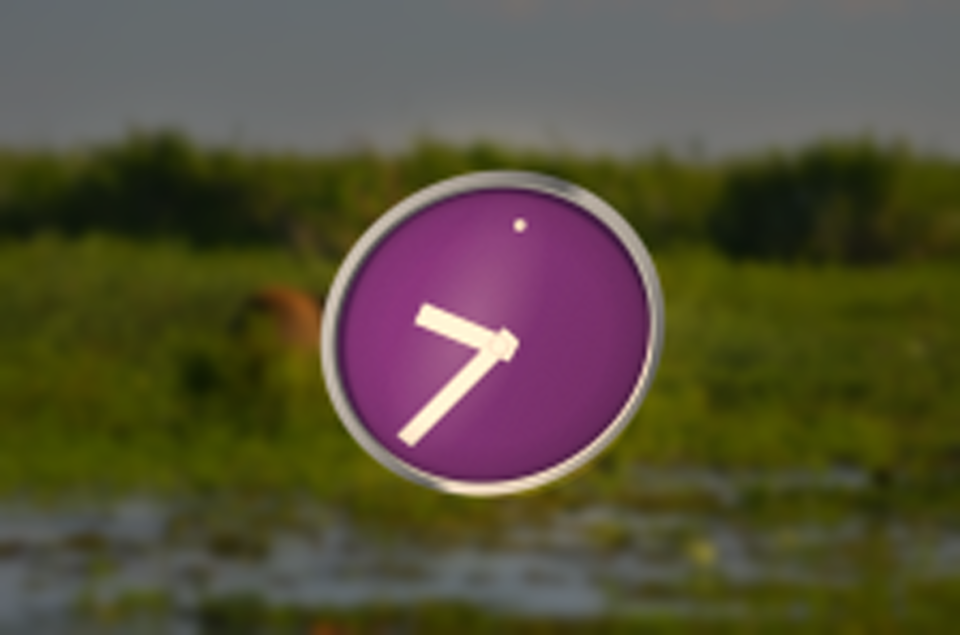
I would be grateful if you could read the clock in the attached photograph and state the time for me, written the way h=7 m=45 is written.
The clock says h=9 m=36
